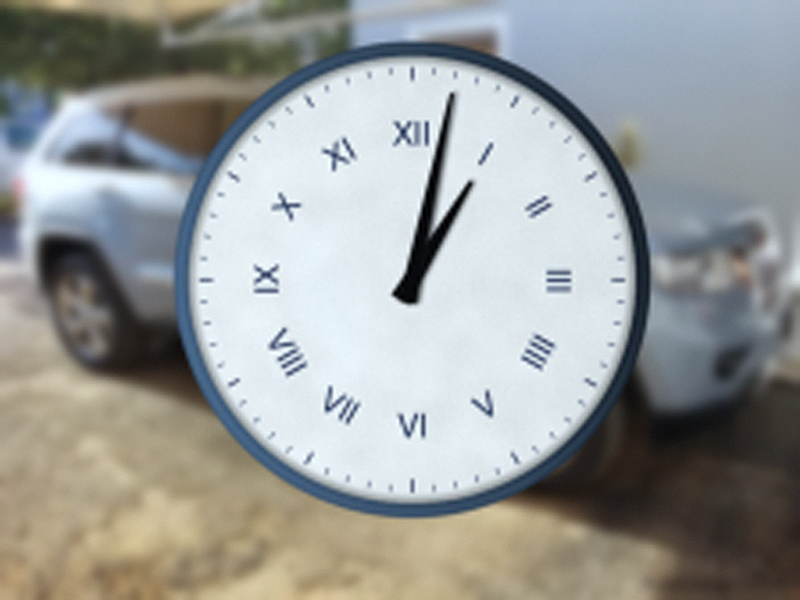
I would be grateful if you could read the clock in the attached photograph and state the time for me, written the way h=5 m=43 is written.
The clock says h=1 m=2
